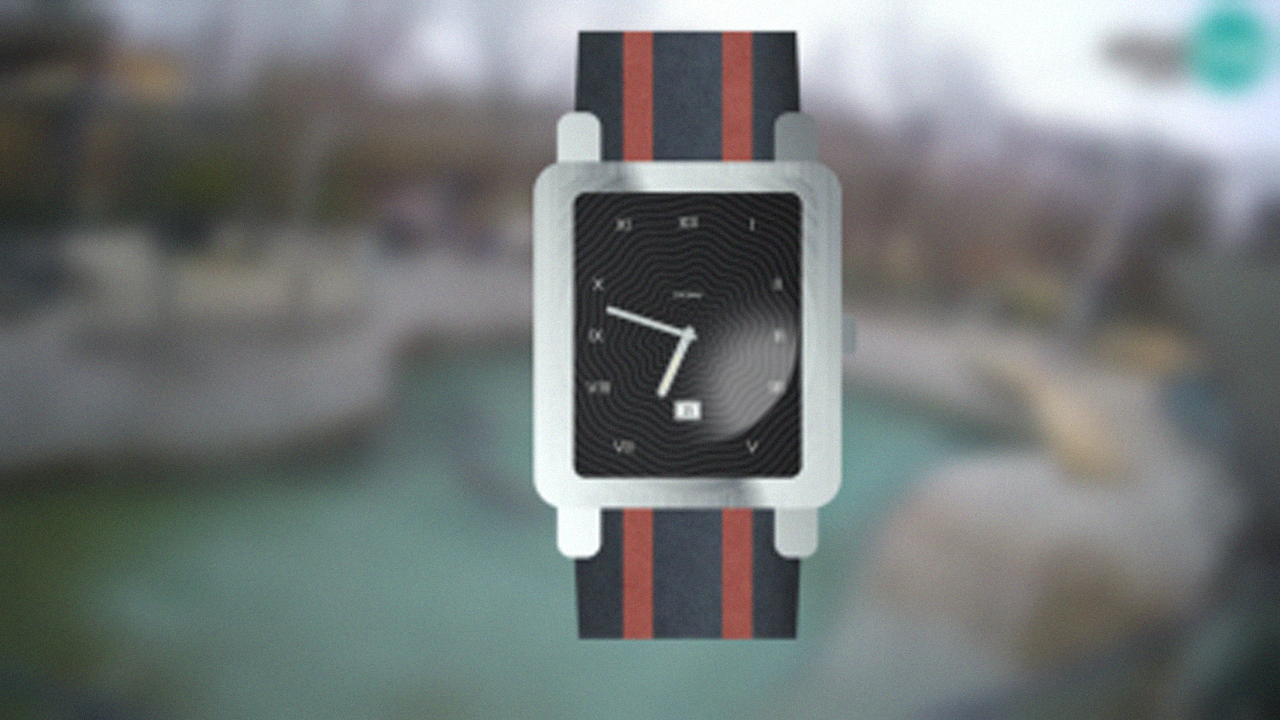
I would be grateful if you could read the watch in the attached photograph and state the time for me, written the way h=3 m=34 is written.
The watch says h=6 m=48
